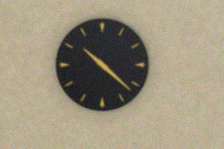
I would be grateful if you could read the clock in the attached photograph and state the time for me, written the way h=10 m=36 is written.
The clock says h=10 m=22
